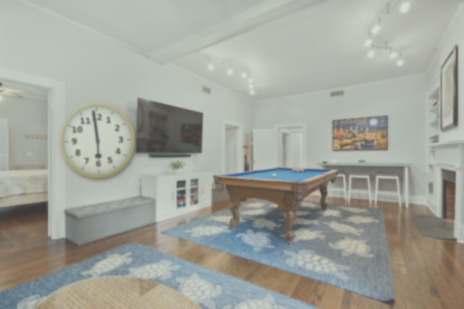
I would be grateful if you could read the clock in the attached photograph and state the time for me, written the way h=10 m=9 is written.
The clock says h=5 m=59
